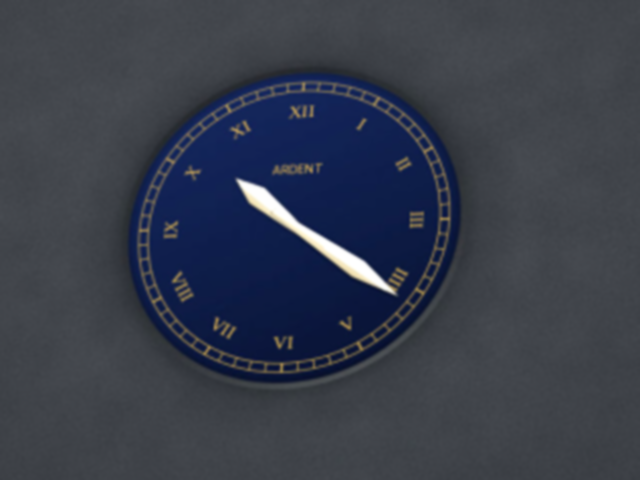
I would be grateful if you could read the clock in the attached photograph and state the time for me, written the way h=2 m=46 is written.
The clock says h=10 m=21
